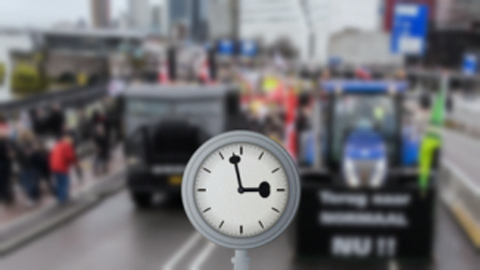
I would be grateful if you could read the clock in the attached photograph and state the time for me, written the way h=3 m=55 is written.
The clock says h=2 m=58
